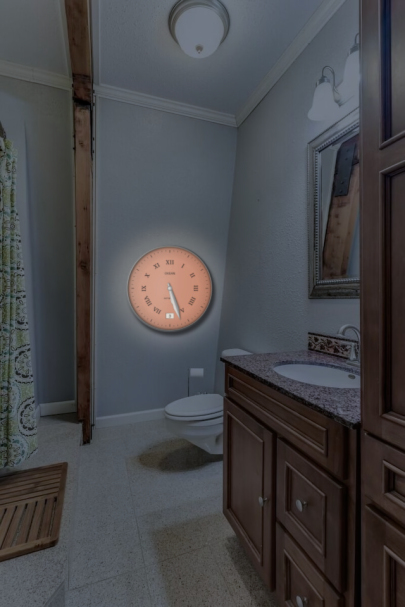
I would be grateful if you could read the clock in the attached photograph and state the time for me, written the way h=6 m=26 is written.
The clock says h=5 m=27
